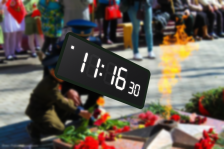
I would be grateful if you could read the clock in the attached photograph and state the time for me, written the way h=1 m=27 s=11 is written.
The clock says h=11 m=16 s=30
